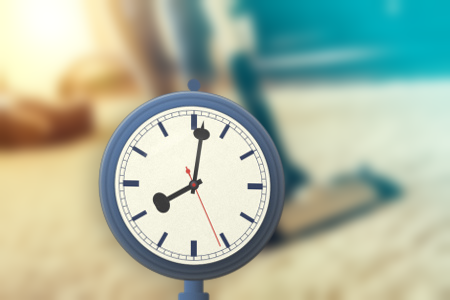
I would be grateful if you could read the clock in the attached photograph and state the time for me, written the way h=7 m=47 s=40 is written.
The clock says h=8 m=1 s=26
